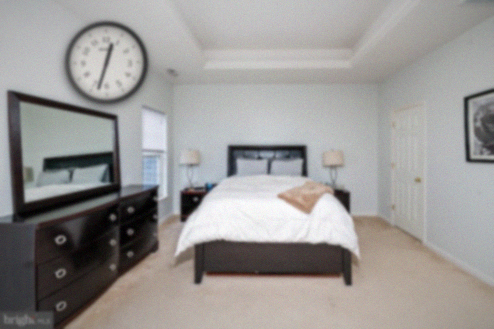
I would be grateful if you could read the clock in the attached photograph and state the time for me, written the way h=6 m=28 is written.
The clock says h=12 m=33
